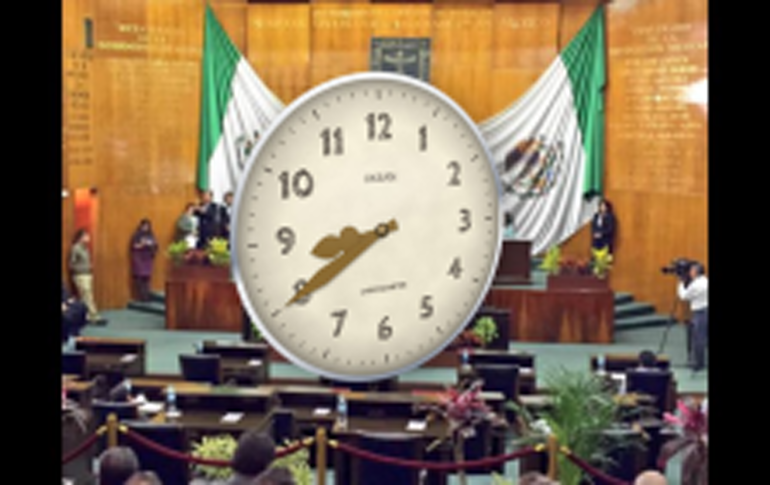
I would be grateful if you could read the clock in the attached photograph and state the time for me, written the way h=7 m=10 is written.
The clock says h=8 m=40
